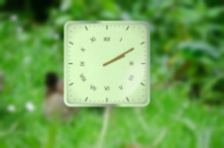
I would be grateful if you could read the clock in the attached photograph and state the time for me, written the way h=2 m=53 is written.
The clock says h=2 m=10
